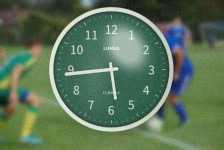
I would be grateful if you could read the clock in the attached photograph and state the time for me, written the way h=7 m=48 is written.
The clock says h=5 m=44
